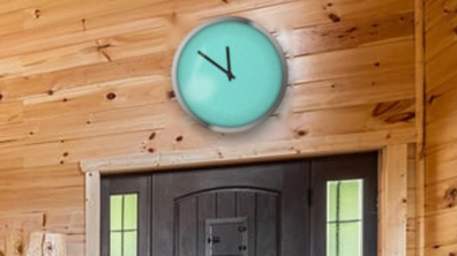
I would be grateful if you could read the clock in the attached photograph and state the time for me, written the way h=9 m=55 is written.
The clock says h=11 m=51
